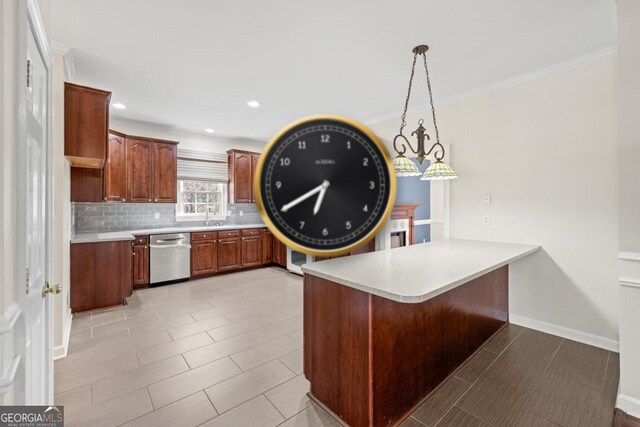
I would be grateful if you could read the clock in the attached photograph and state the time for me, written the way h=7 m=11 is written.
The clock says h=6 m=40
